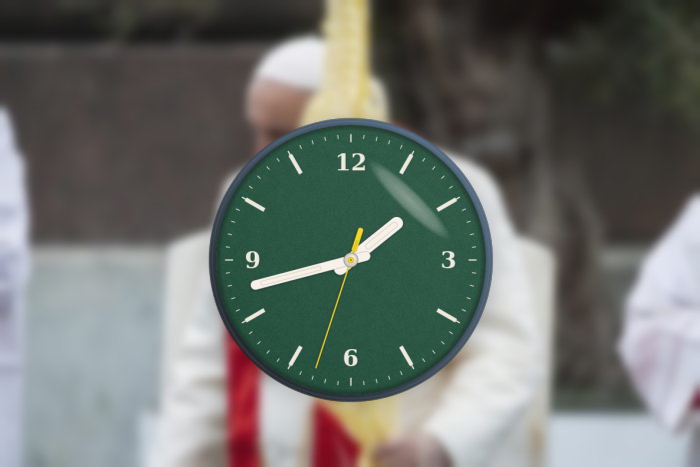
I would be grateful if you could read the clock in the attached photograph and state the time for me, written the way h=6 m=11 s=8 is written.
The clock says h=1 m=42 s=33
